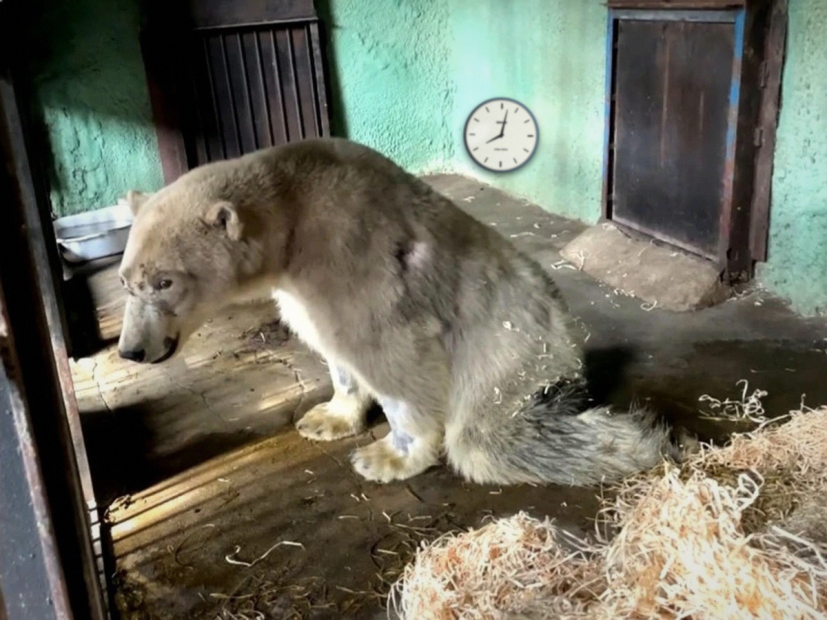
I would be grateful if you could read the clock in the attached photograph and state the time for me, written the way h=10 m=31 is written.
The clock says h=8 m=2
